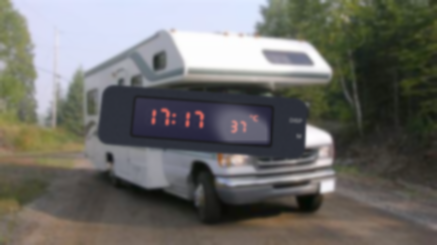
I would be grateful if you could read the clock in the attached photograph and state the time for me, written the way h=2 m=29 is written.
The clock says h=17 m=17
